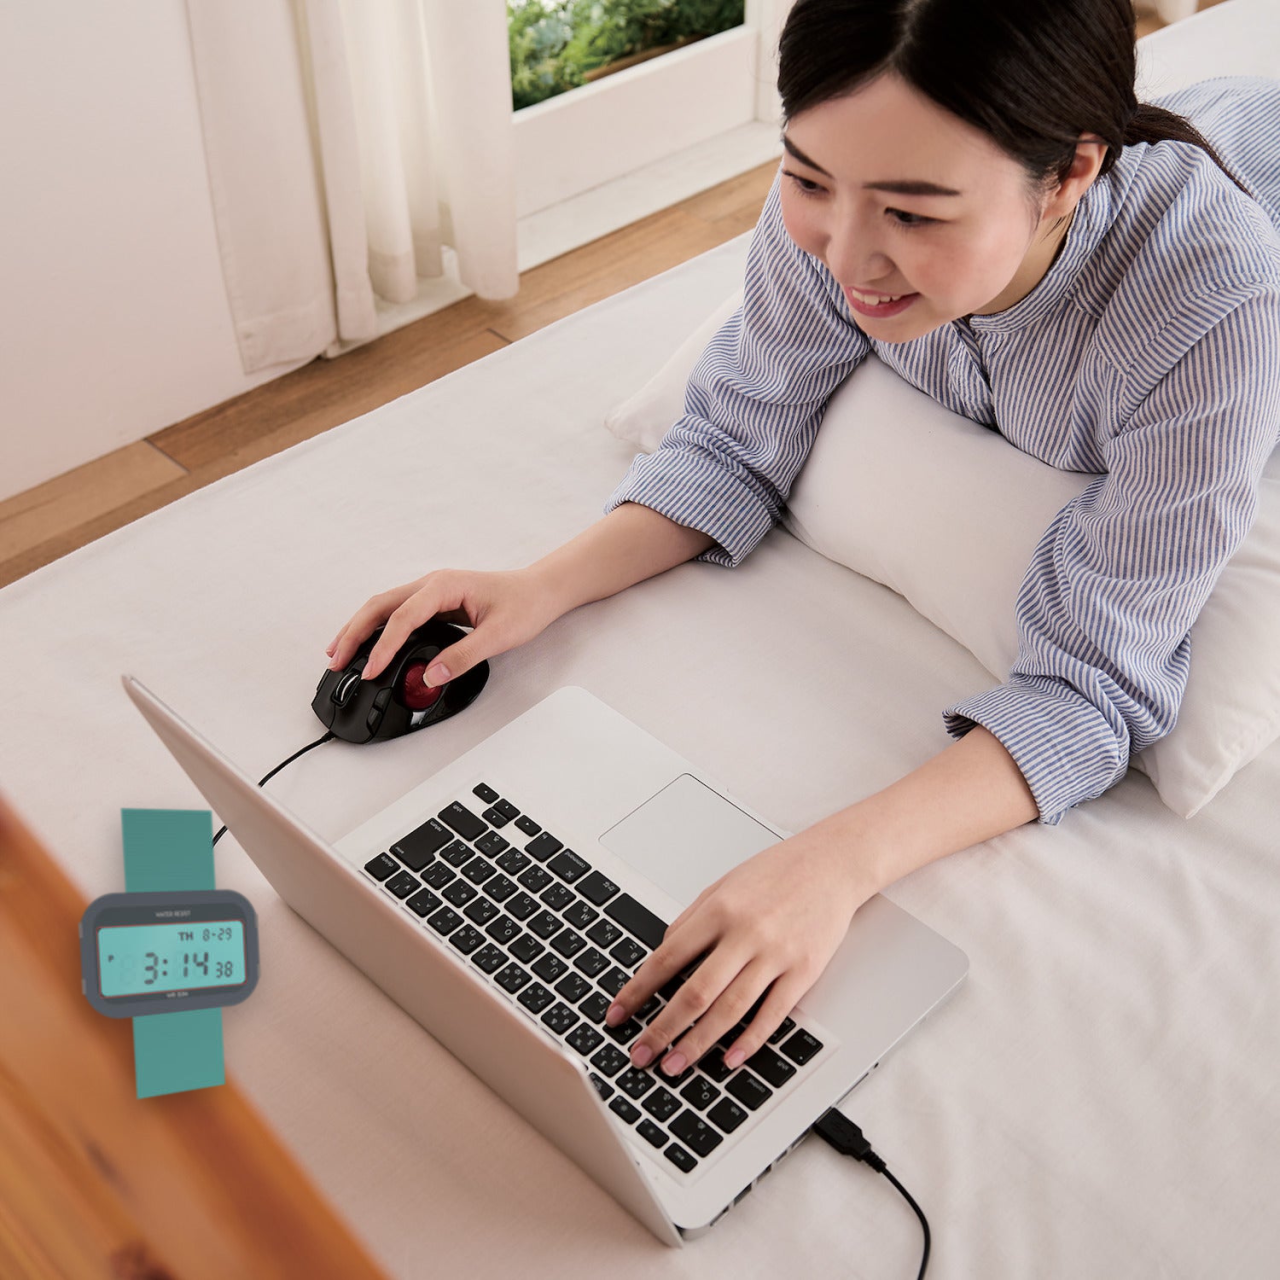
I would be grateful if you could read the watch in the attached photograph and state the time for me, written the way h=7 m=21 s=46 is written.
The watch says h=3 m=14 s=38
